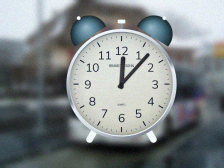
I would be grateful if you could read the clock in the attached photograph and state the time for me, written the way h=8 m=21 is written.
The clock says h=12 m=7
